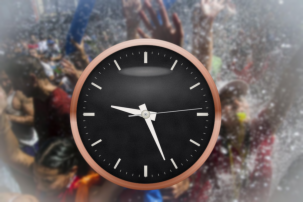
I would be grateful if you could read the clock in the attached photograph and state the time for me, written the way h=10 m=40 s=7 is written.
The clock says h=9 m=26 s=14
